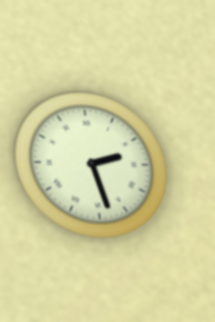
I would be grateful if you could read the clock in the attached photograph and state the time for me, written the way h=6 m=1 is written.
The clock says h=2 m=28
